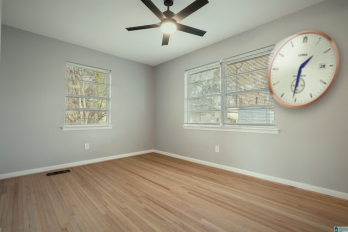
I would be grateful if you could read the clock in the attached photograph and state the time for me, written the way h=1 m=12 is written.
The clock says h=1 m=31
